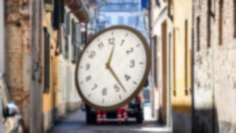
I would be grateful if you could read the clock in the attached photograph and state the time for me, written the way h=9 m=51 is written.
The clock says h=12 m=23
